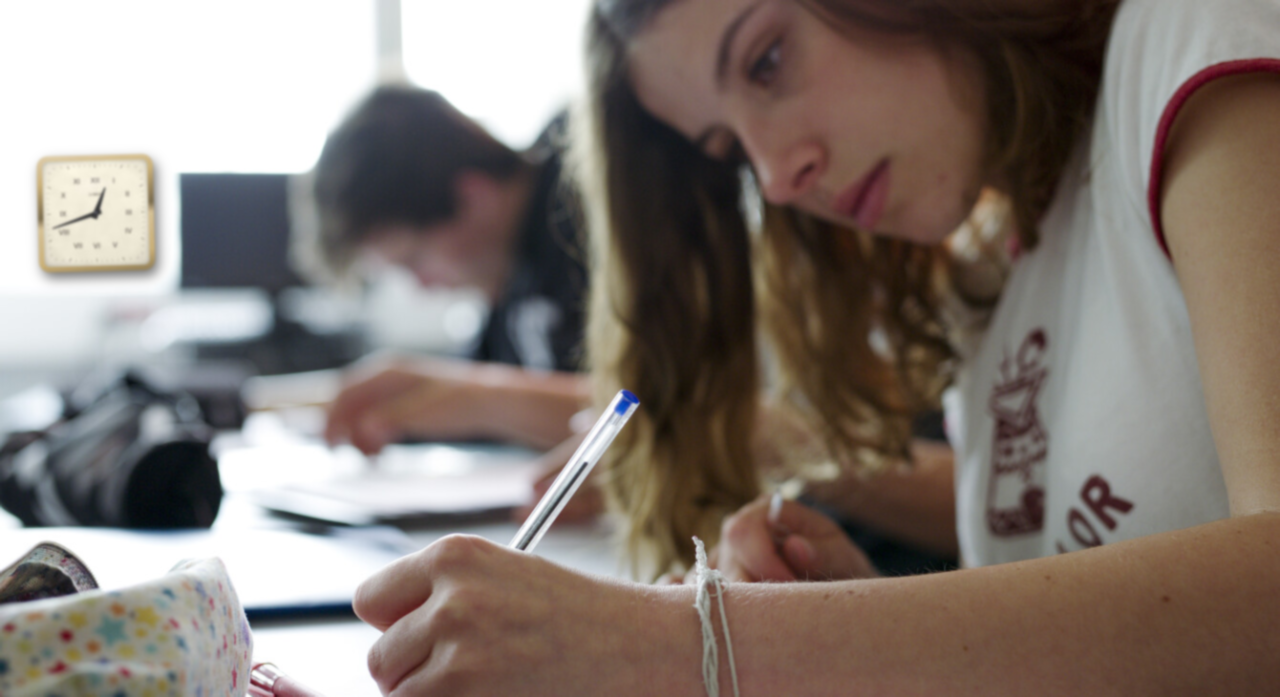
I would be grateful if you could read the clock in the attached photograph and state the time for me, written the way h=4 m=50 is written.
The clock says h=12 m=42
